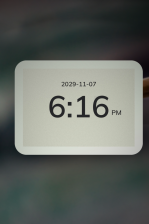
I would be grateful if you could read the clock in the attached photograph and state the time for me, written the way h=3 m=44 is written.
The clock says h=6 m=16
